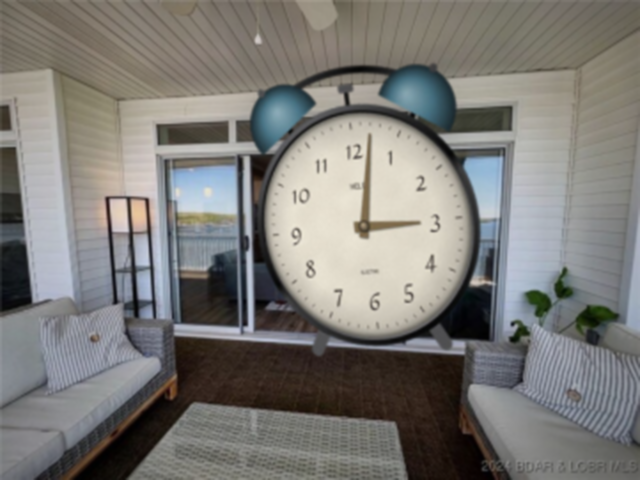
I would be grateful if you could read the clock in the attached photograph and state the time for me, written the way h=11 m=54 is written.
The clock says h=3 m=2
